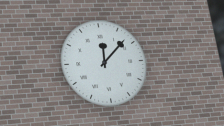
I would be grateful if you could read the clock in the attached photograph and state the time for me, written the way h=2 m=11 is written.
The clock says h=12 m=8
